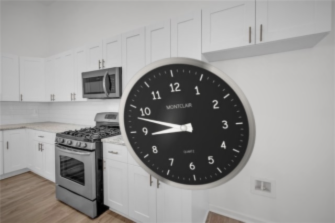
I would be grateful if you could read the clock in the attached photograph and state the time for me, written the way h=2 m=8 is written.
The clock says h=8 m=48
